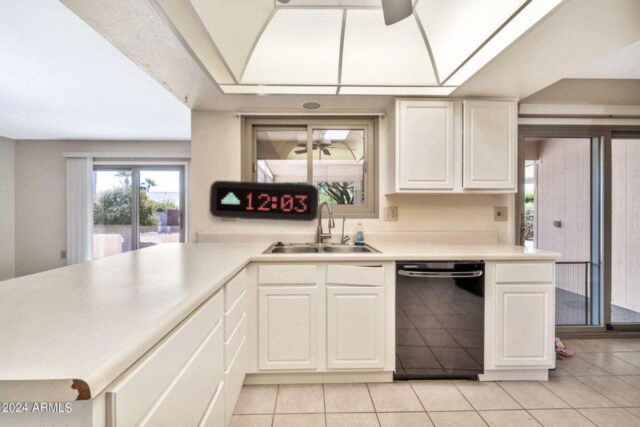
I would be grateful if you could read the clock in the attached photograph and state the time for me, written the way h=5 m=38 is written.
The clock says h=12 m=3
